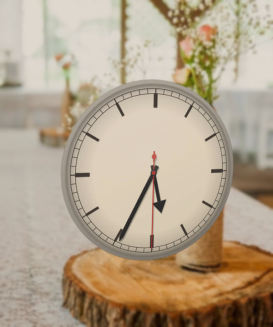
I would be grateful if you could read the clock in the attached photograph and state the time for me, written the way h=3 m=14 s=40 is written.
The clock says h=5 m=34 s=30
